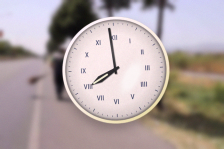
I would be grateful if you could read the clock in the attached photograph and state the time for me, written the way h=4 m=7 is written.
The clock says h=7 m=59
